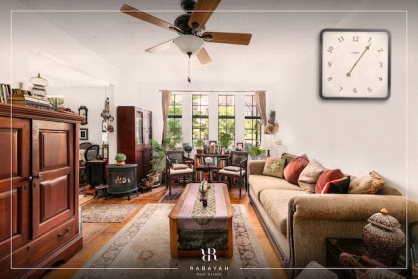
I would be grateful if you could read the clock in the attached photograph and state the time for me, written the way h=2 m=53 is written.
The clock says h=7 m=6
